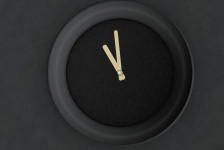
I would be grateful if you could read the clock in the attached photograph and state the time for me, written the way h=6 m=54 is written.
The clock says h=10 m=59
